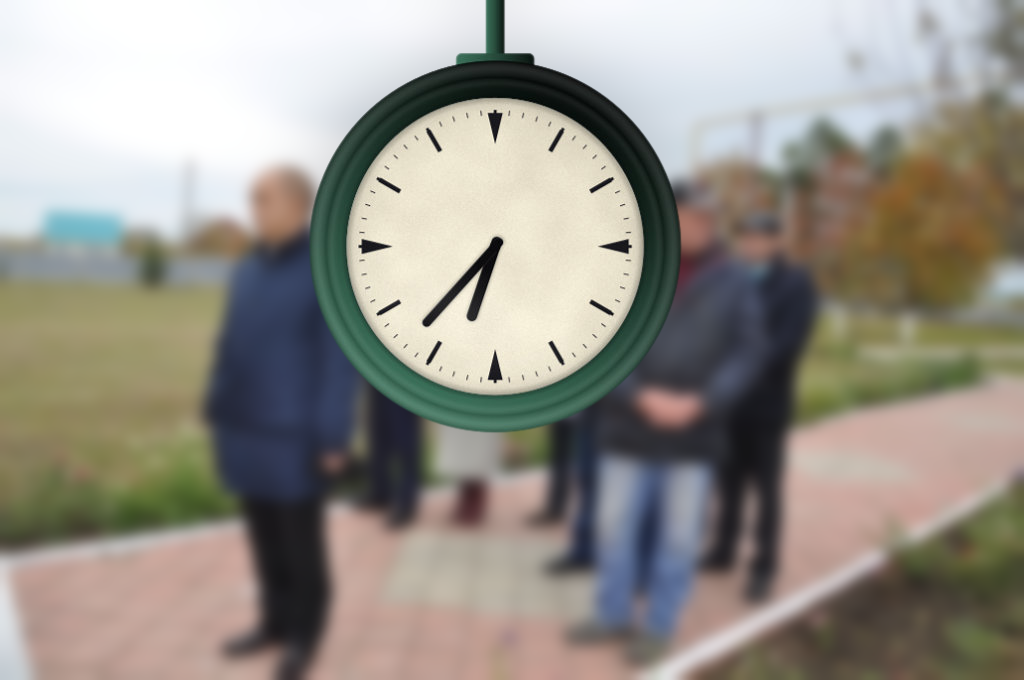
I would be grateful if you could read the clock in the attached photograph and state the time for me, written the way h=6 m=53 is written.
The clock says h=6 m=37
